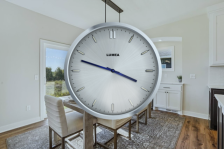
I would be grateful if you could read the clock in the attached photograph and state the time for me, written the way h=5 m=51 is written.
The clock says h=3 m=48
